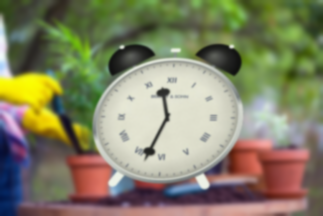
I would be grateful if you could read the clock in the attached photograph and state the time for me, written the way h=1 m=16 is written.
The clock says h=11 m=33
